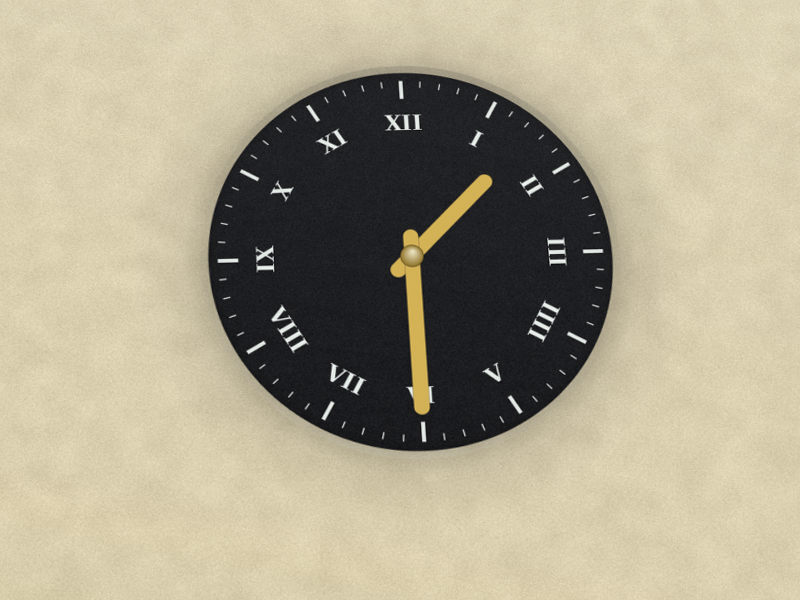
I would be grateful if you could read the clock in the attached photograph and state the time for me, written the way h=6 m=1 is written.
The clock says h=1 m=30
